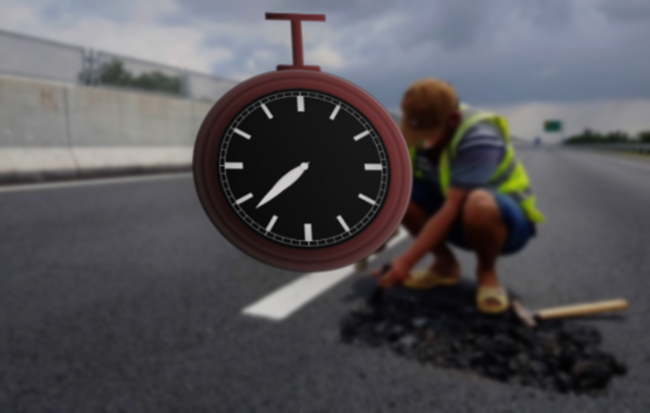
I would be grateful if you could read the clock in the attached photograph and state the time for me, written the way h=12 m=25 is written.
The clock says h=7 m=38
